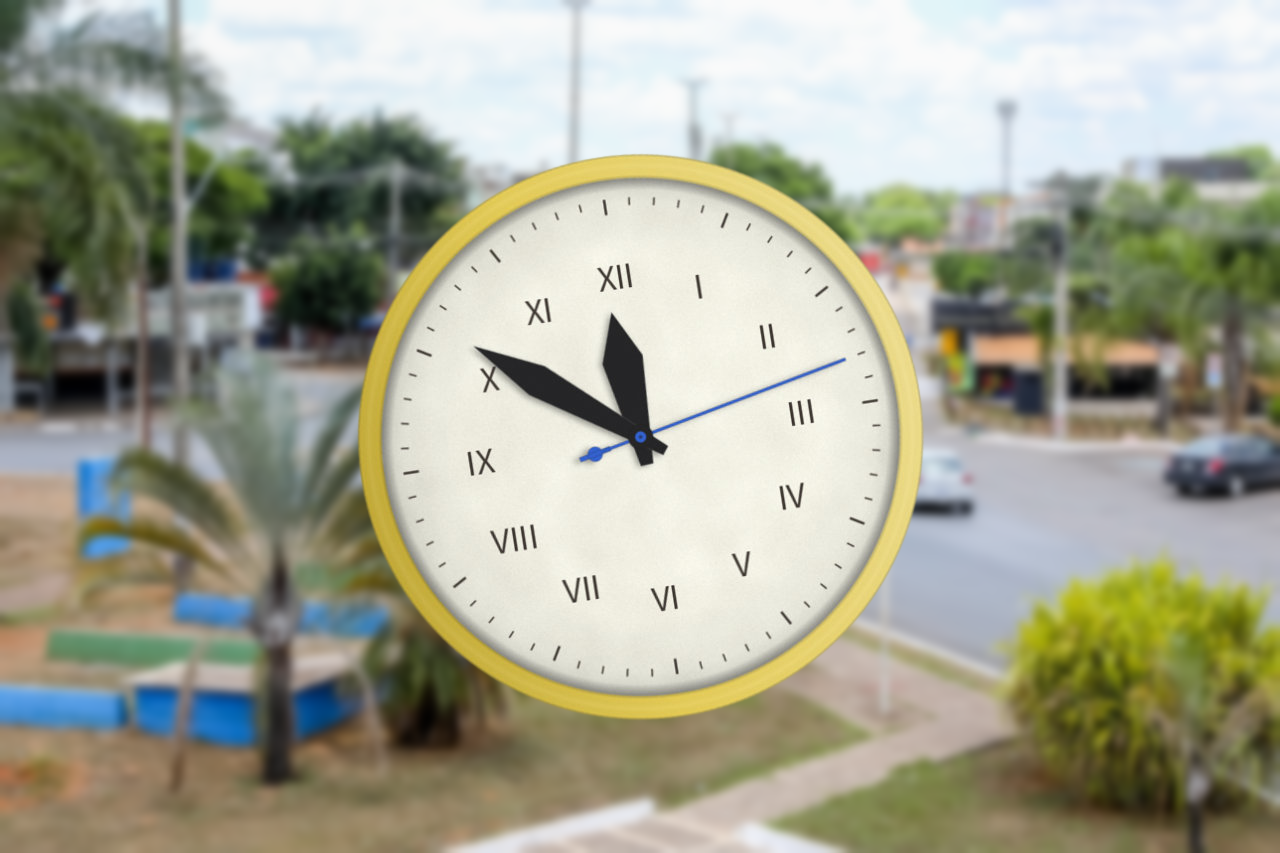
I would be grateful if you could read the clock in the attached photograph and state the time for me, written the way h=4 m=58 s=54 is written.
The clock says h=11 m=51 s=13
